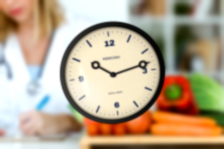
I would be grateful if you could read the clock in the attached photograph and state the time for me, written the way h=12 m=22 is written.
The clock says h=10 m=13
